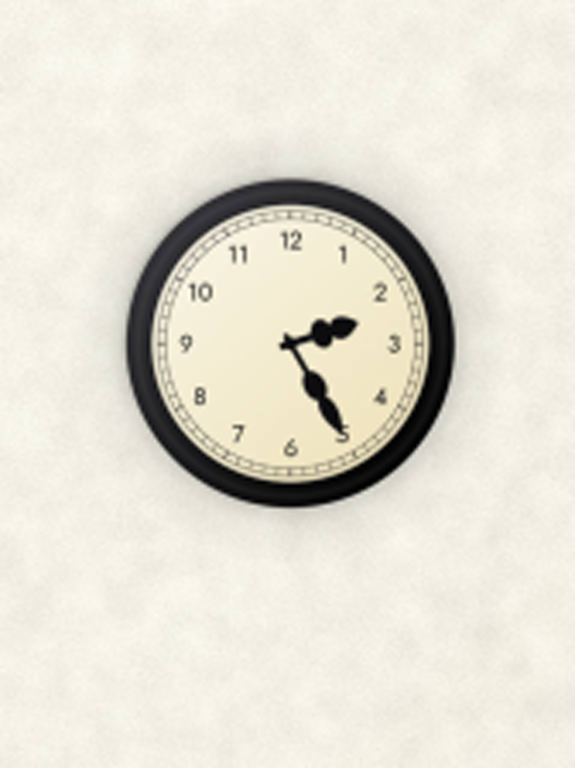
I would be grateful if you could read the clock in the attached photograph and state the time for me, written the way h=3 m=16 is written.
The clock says h=2 m=25
